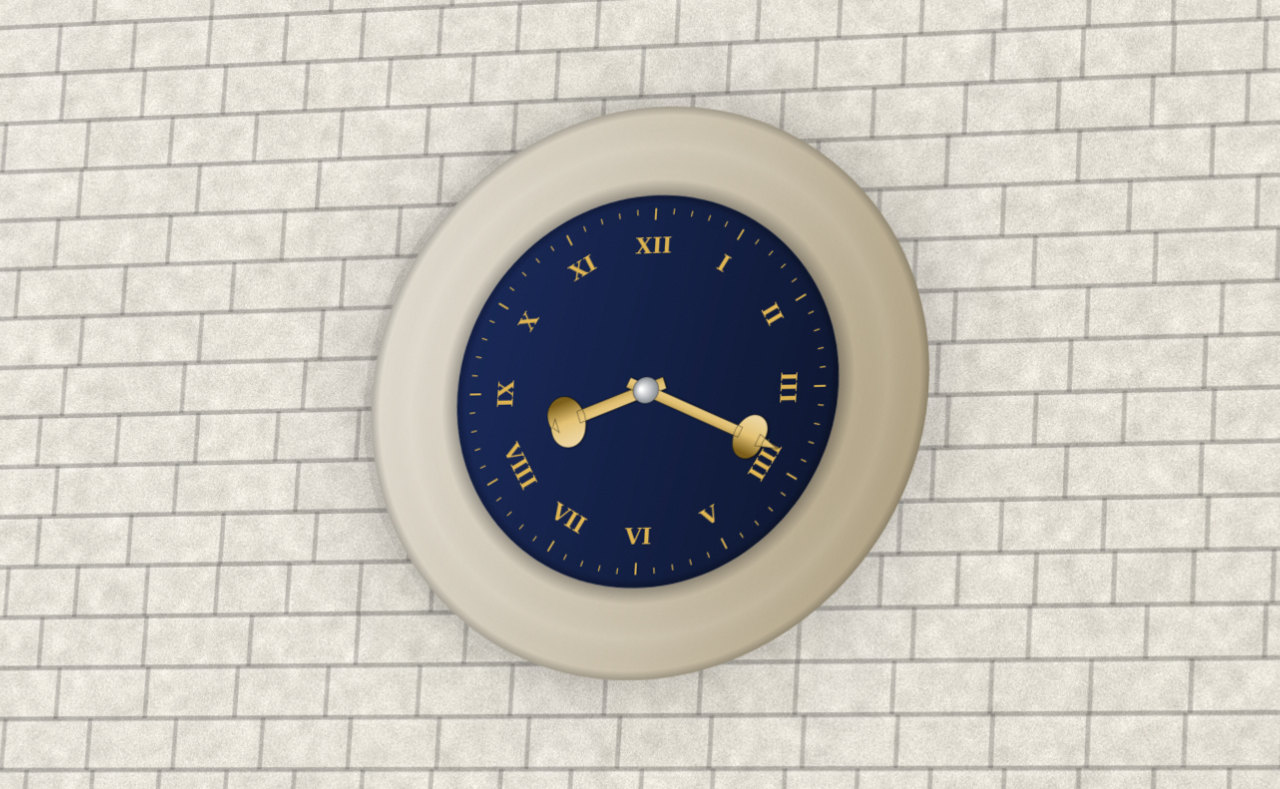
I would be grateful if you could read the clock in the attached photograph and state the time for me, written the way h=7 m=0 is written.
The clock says h=8 m=19
